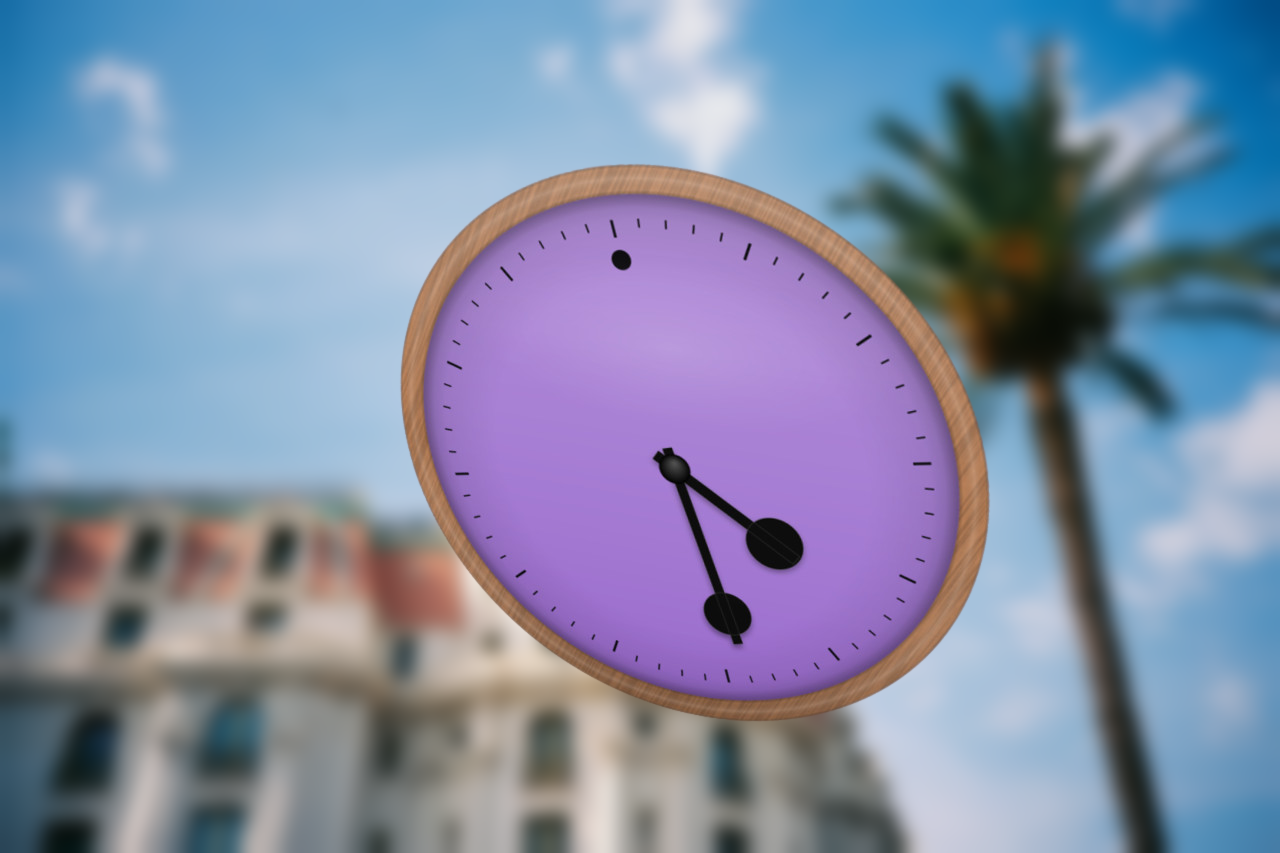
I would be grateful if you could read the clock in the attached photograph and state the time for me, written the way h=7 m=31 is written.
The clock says h=4 m=29
